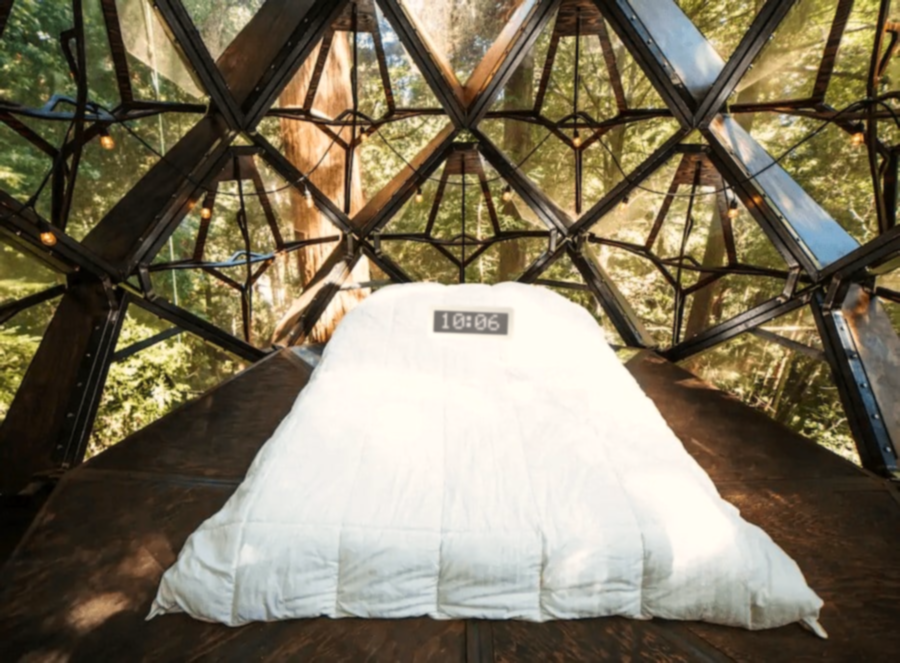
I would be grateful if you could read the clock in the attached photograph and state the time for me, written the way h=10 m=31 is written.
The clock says h=10 m=6
